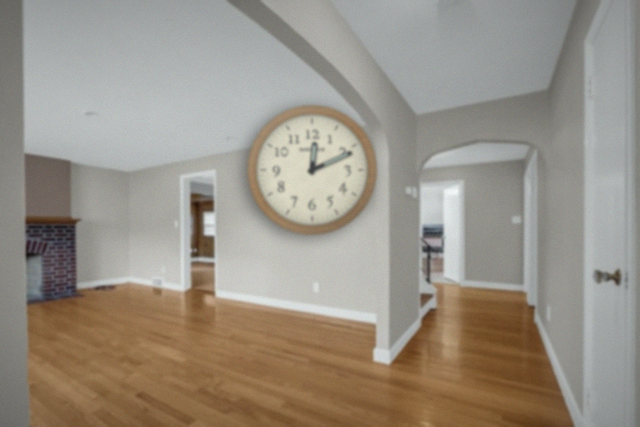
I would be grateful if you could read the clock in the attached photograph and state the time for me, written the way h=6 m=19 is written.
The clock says h=12 m=11
